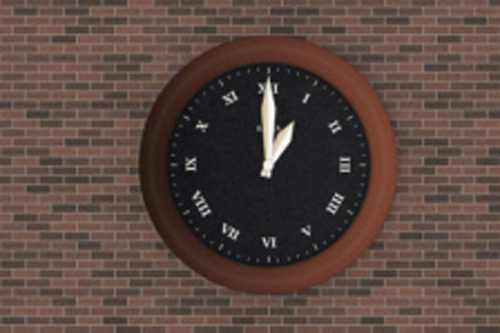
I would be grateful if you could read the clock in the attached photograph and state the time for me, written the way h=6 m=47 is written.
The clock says h=1 m=0
